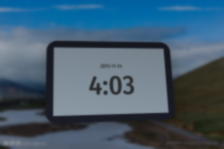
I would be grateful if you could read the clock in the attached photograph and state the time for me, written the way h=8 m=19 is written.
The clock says h=4 m=3
